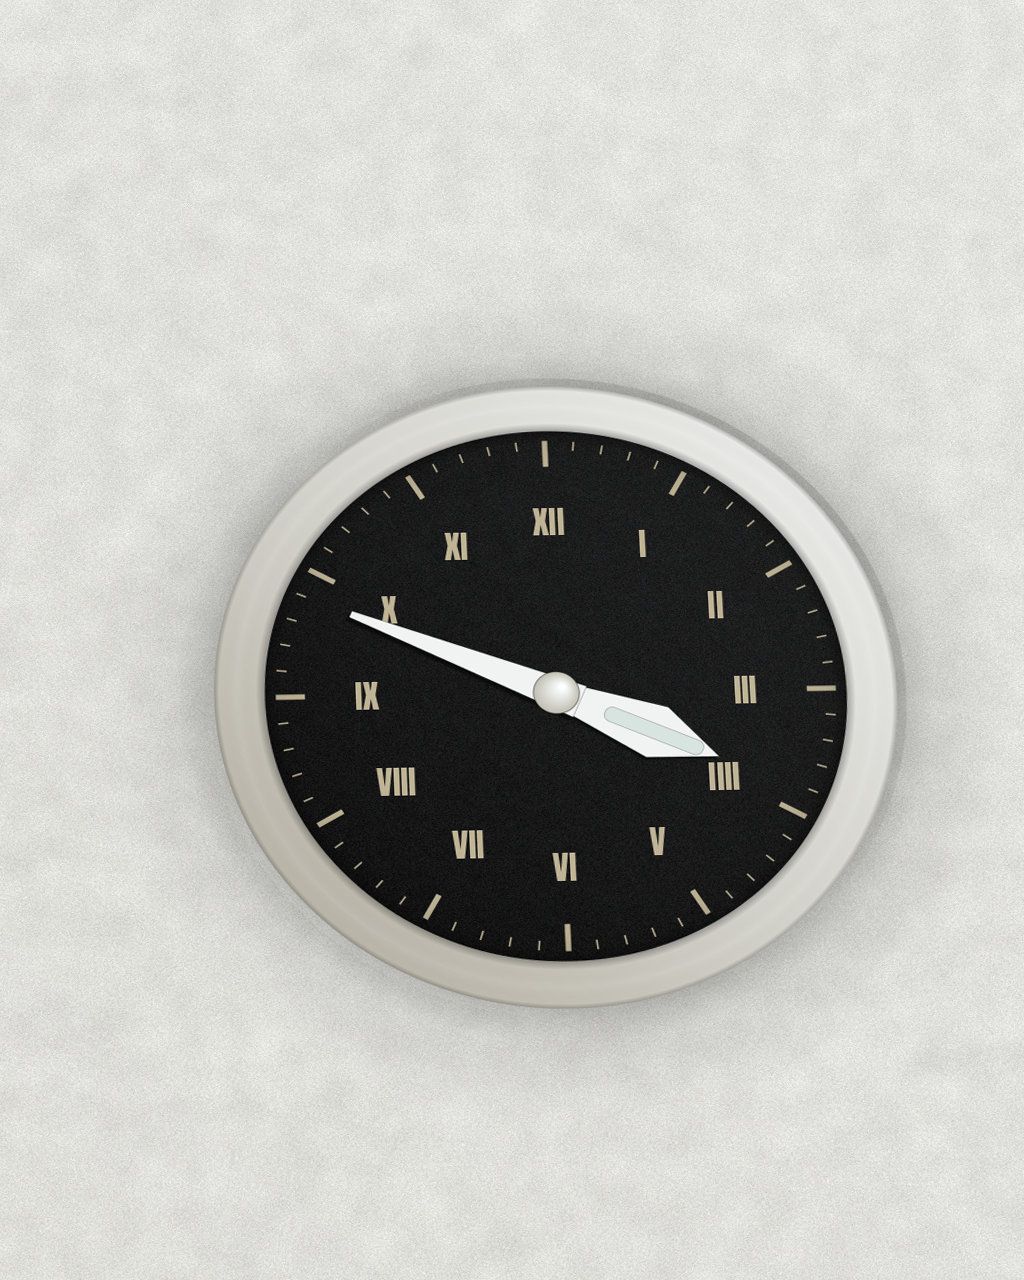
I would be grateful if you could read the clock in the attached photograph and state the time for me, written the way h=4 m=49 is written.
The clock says h=3 m=49
